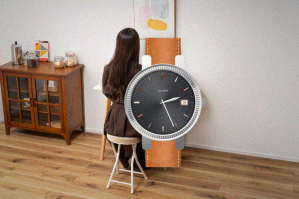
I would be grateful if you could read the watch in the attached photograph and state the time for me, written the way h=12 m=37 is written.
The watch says h=2 m=26
